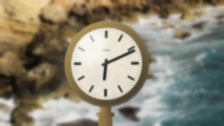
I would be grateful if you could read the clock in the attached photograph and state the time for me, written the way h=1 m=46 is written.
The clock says h=6 m=11
